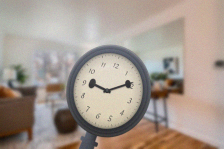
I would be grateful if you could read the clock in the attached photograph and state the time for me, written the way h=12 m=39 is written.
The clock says h=9 m=9
